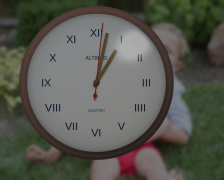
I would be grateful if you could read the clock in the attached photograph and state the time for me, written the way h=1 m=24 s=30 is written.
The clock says h=1 m=2 s=1
